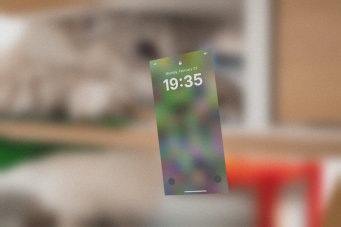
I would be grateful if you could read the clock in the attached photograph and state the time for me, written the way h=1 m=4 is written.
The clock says h=19 m=35
